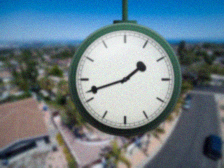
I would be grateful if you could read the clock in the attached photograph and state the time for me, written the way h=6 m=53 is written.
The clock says h=1 m=42
